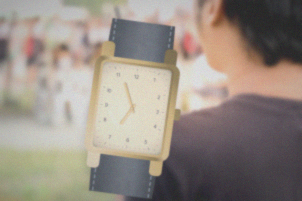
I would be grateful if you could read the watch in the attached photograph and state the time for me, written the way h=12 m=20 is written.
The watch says h=6 m=56
